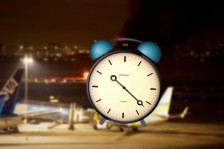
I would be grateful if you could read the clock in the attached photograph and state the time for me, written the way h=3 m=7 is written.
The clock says h=10 m=22
